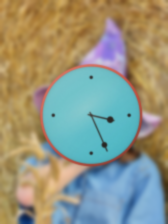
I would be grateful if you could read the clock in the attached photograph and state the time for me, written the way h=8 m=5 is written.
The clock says h=3 m=26
